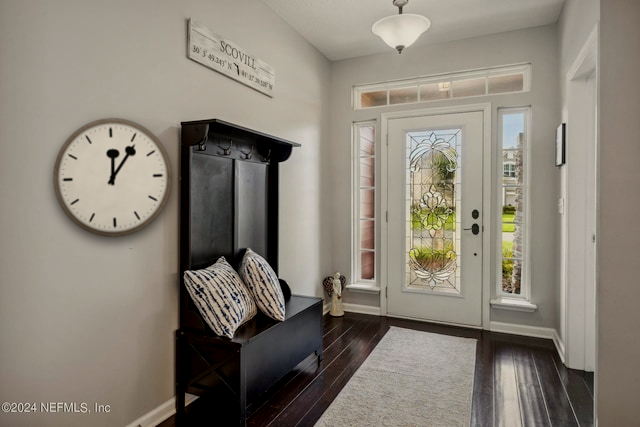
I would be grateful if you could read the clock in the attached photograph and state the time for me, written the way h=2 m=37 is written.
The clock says h=12 m=6
